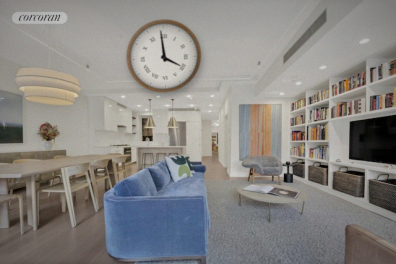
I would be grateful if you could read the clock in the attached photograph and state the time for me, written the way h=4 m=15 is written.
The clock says h=3 m=59
